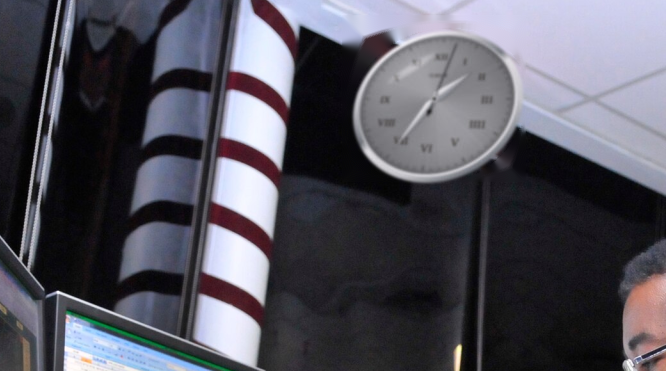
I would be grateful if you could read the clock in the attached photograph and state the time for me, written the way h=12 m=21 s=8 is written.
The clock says h=1 m=35 s=2
